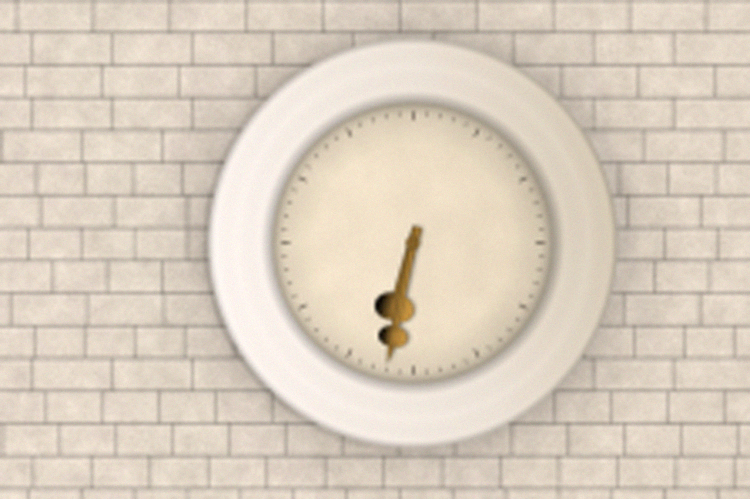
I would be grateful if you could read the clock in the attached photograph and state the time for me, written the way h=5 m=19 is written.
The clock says h=6 m=32
